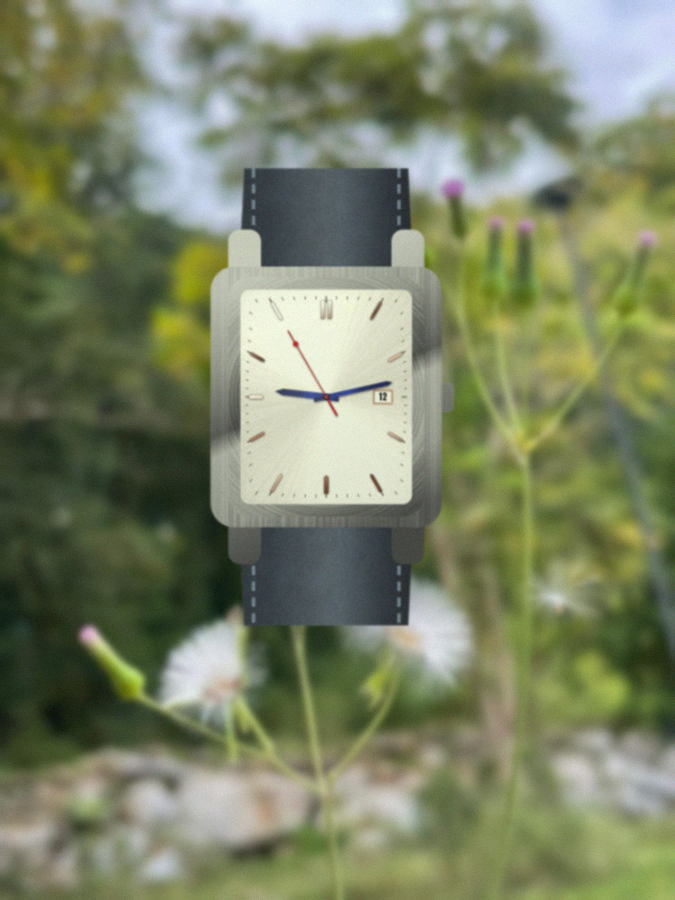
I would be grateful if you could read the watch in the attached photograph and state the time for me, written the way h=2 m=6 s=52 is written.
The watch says h=9 m=12 s=55
